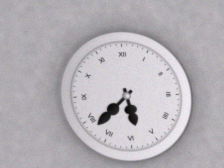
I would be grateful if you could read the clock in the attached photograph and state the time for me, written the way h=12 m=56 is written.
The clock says h=5 m=38
